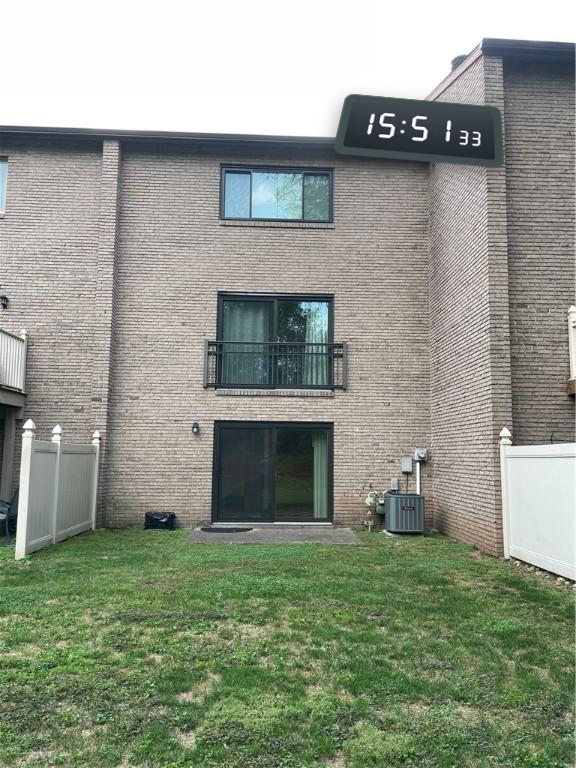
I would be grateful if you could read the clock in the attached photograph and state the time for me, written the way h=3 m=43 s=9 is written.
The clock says h=15 m=51 s=33
